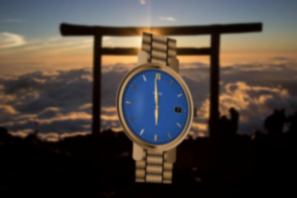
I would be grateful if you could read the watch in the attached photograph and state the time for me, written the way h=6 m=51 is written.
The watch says h=5 m=59
